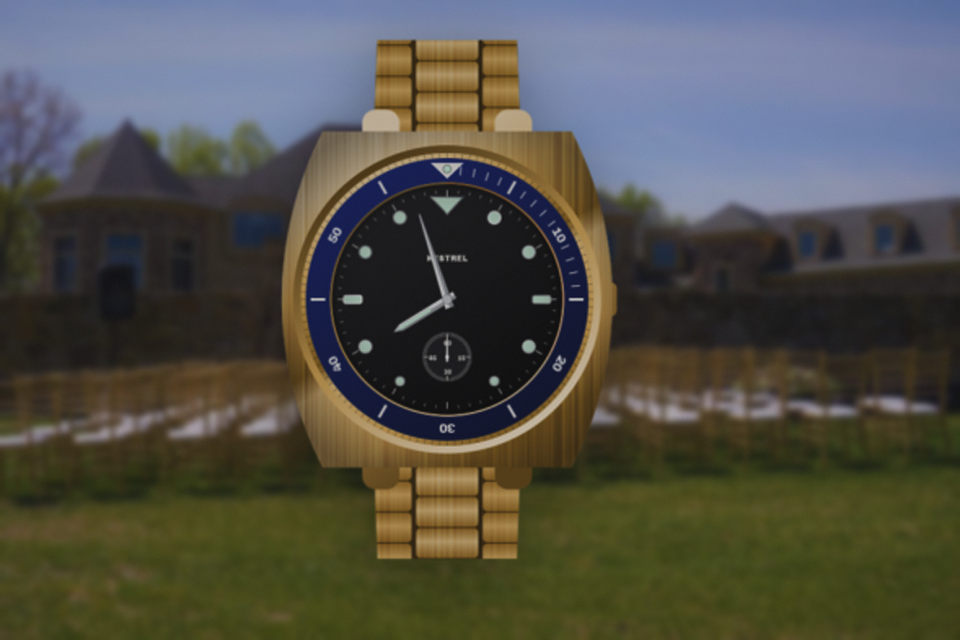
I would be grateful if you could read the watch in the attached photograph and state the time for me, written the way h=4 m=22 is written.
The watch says h=7 m=57
